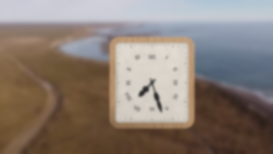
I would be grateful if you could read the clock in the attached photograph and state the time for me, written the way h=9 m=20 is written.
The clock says h=7 m=27
